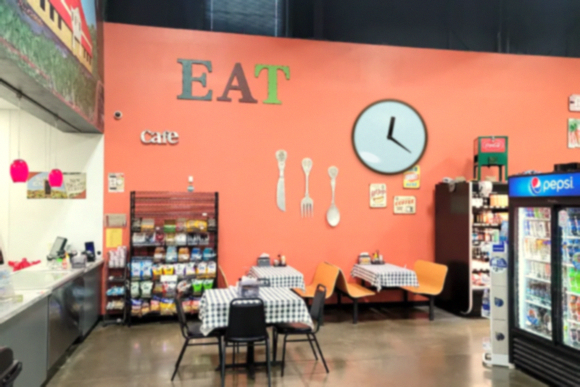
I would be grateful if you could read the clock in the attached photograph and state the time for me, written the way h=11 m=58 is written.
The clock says h=12 m=21
